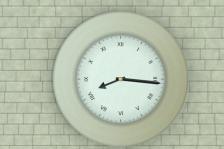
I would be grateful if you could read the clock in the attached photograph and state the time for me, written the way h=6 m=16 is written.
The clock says h=8 m=16
